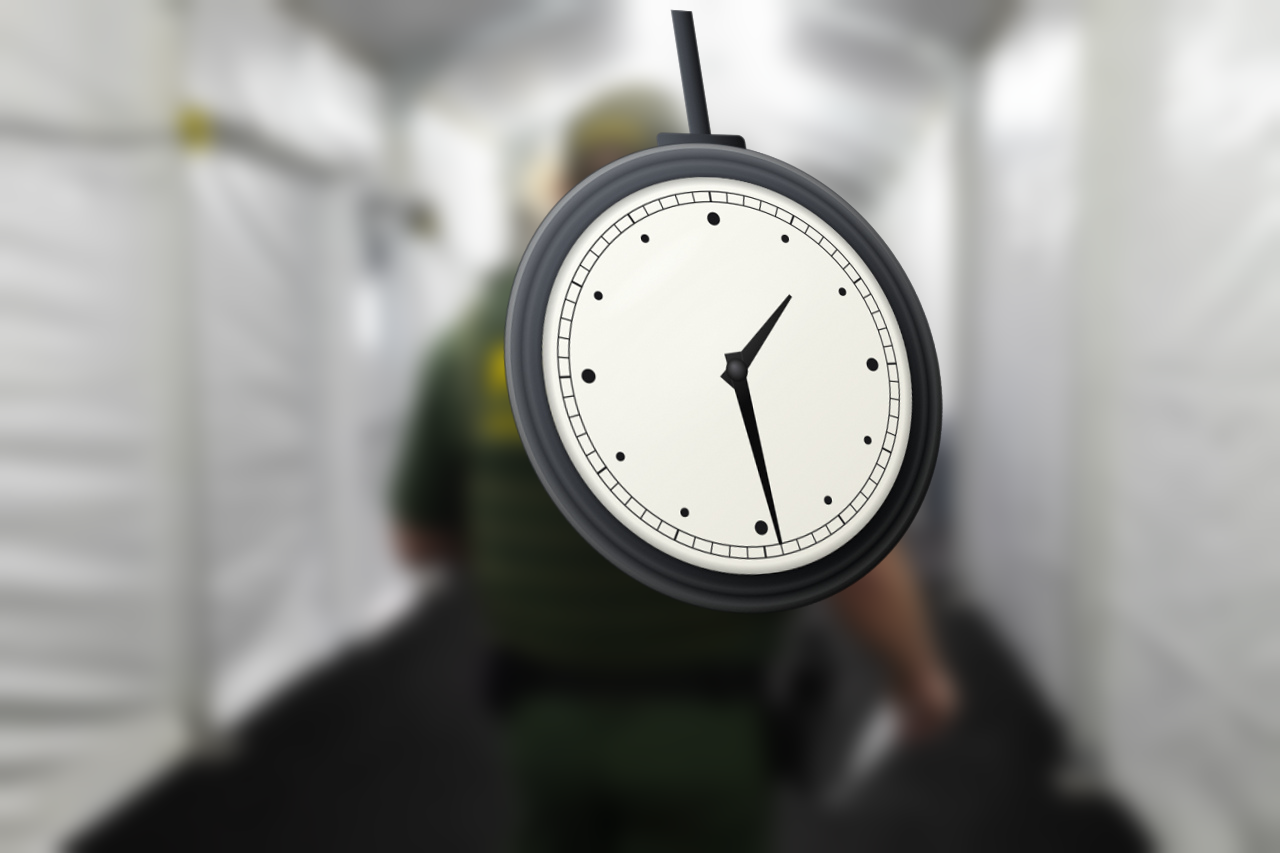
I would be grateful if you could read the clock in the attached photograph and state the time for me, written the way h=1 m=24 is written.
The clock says h=1 m=29
